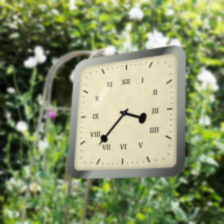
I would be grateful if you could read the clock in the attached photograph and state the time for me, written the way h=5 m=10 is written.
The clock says h=3 m=37
